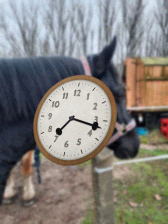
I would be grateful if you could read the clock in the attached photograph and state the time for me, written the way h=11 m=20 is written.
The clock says h=7 m=17
